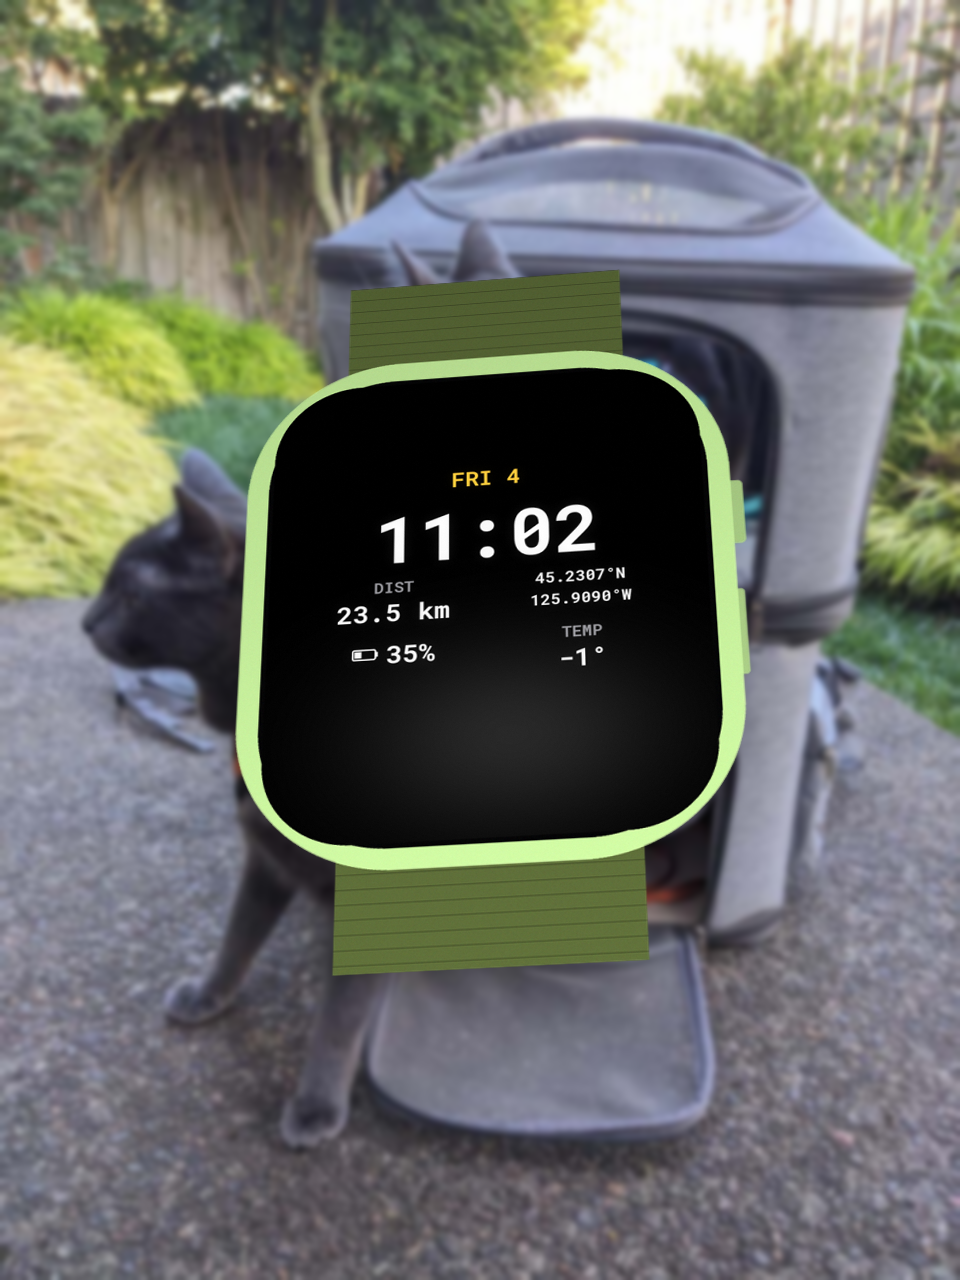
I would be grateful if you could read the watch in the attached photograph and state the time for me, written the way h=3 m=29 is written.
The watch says h=11 m=2
